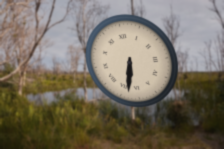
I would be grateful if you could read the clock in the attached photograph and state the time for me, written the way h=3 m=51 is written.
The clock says h=6 m=33
